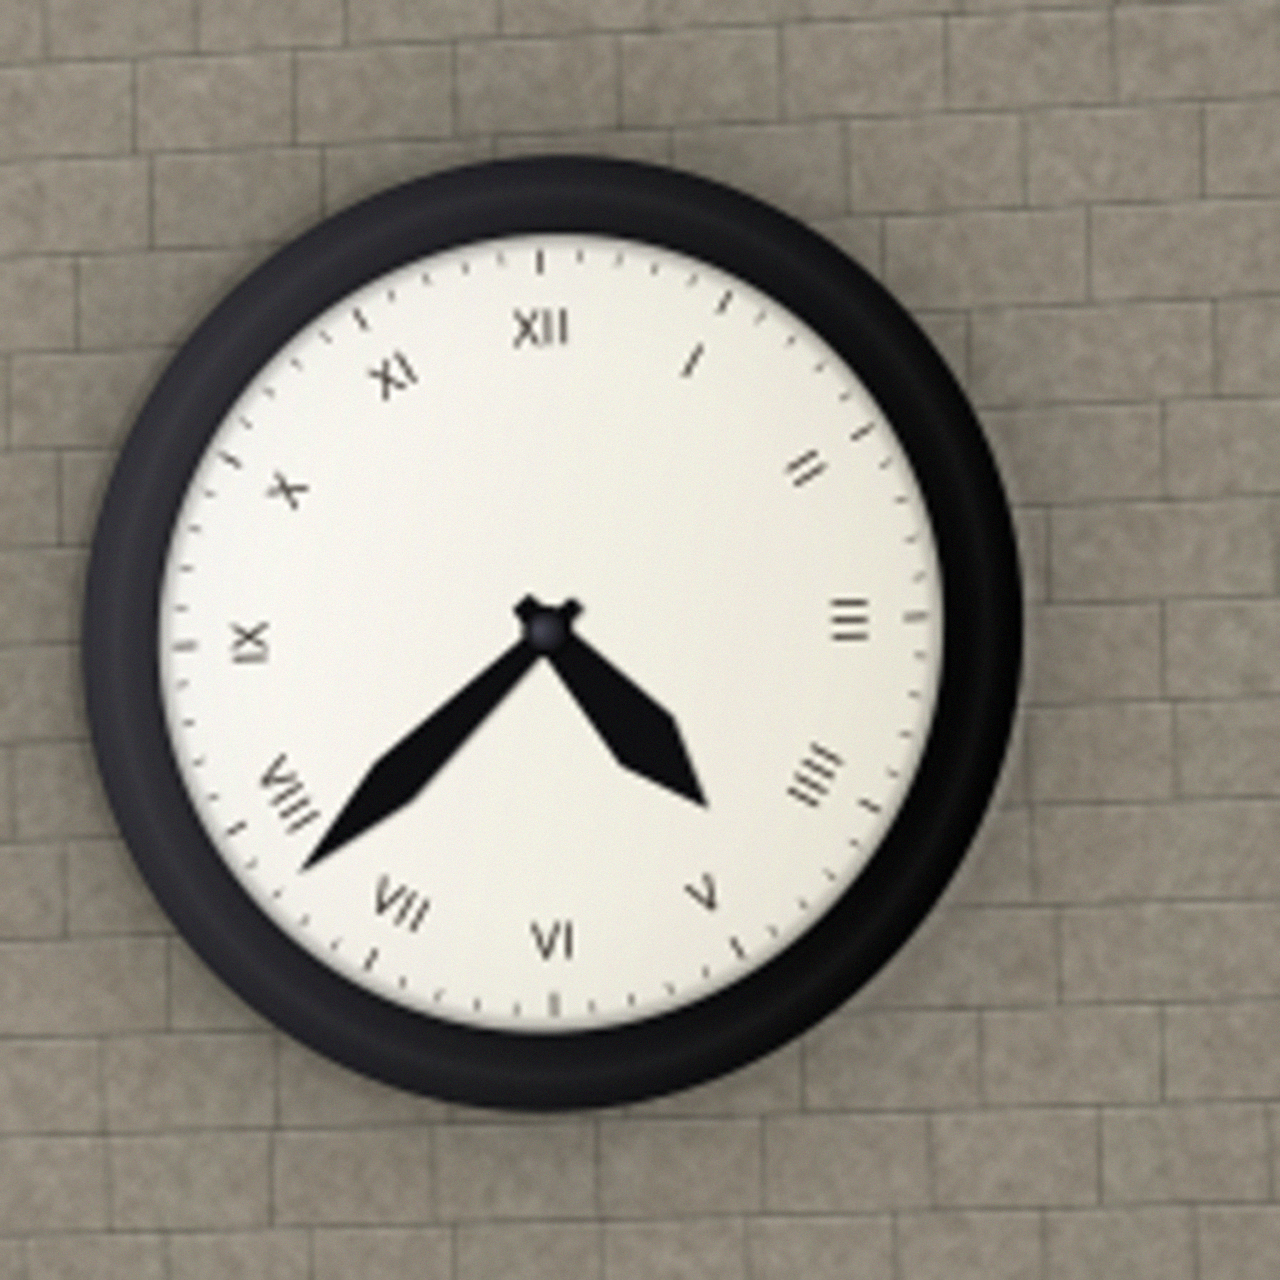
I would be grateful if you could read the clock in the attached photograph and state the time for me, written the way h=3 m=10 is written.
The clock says h=4 m=38
